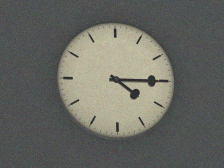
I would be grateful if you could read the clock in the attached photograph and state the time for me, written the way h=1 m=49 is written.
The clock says h=4 m=15
